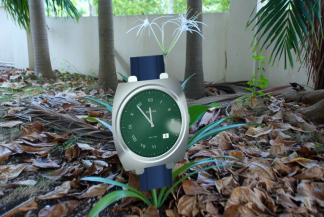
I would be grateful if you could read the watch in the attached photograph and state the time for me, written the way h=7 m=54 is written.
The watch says h=11 m=54
